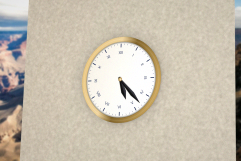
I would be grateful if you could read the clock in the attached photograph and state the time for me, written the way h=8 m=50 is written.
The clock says h=5 m=23
